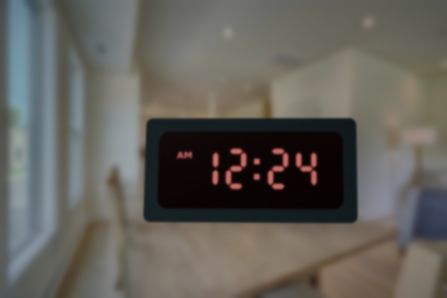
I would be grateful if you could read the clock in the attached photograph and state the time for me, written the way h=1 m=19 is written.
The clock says h=12 m=24
